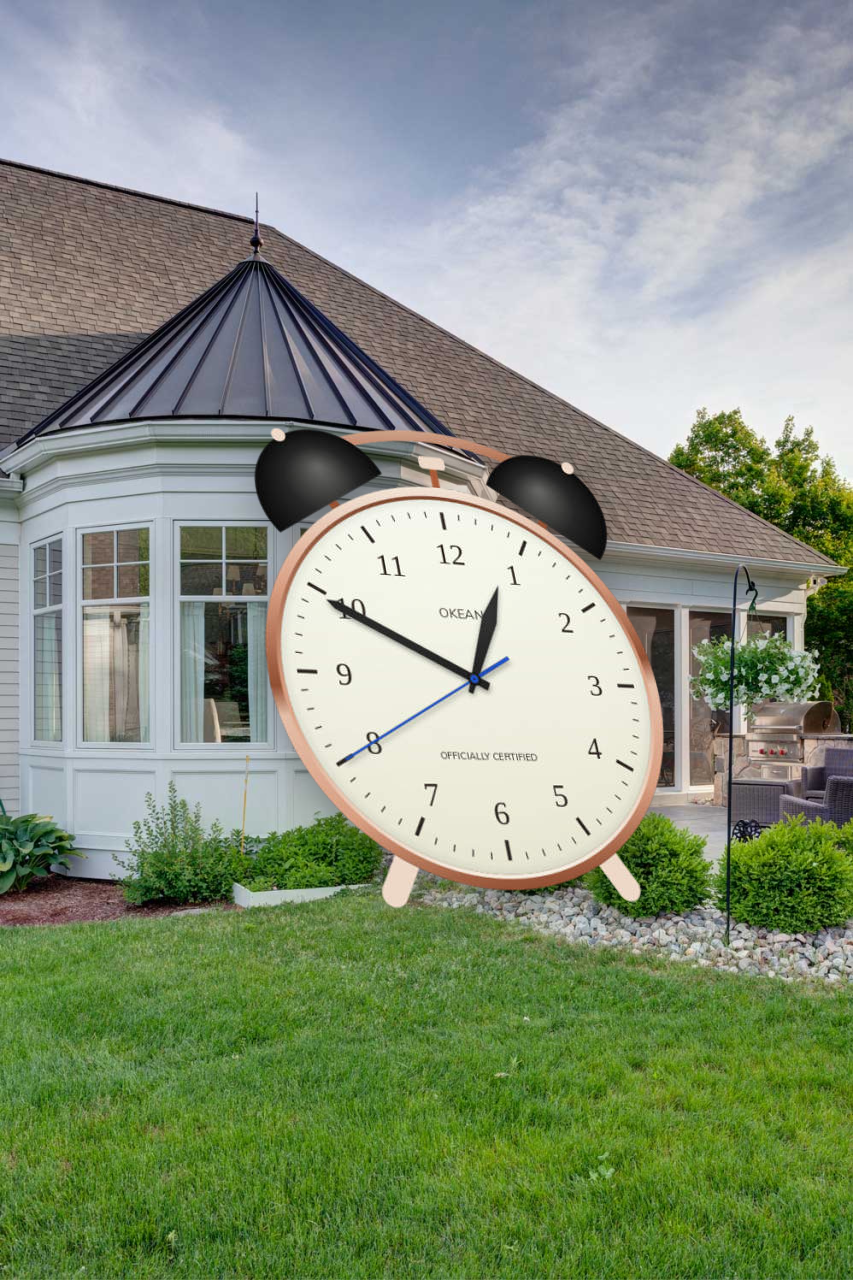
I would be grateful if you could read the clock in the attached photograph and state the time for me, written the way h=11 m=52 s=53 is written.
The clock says h=12 m=49 s=40
